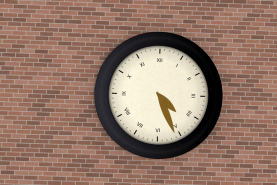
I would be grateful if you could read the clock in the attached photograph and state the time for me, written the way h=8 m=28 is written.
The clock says h=4 m=26
